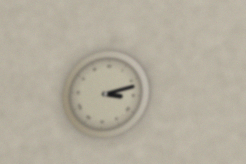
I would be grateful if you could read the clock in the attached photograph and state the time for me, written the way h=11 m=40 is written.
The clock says h=3 m=12
